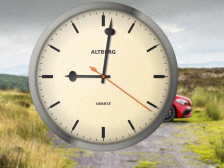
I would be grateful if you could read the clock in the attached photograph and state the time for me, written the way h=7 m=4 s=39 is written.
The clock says h=9 m=1 s=21
